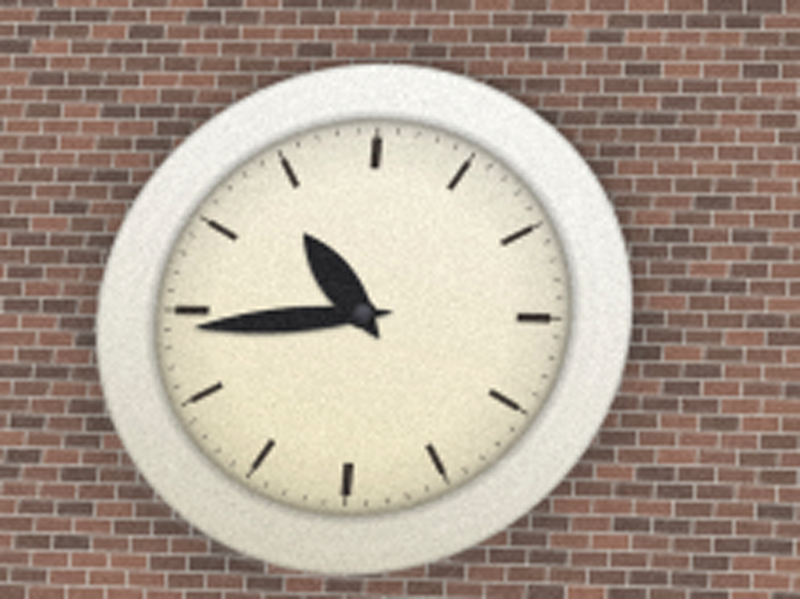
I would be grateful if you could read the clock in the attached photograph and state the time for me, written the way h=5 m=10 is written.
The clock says h=10 m=44
